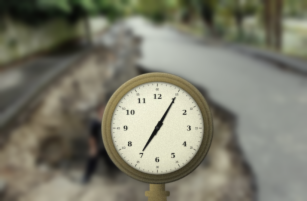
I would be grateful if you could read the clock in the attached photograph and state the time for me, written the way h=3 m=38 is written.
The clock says h=7 m=5
